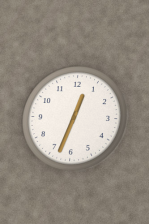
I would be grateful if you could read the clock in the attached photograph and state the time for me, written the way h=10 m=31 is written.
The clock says h=12 m=33
